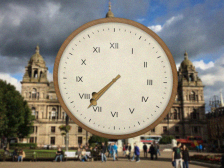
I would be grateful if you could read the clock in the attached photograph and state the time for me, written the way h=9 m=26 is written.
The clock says h=7 m=37
